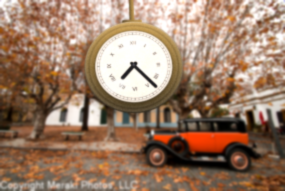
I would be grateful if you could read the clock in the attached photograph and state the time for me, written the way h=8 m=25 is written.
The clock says h=7 m=23
